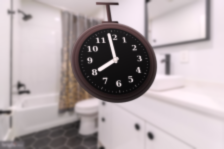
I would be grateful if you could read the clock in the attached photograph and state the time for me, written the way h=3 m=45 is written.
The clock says h=7 m=59
